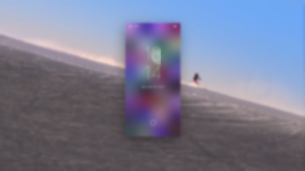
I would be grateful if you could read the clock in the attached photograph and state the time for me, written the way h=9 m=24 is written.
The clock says h=13 m=14
